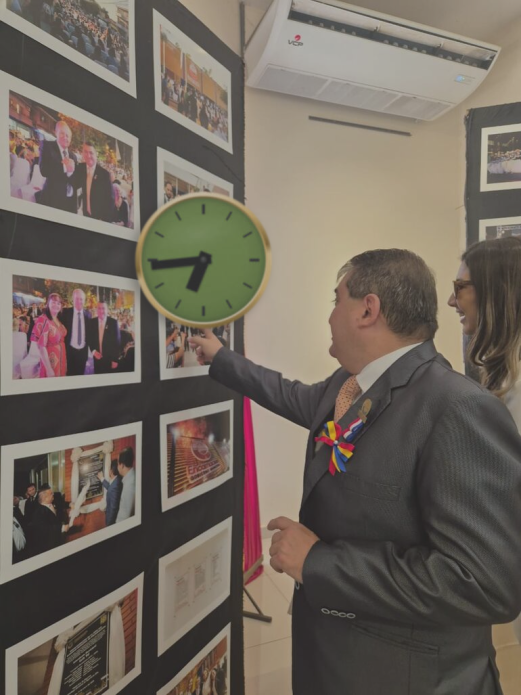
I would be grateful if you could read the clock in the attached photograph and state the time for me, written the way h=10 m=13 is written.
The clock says h=6 m=44
